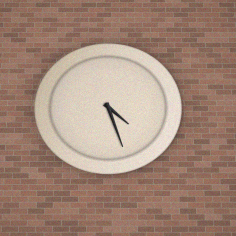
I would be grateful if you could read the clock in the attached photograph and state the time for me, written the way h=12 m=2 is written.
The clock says h=4 m=27
